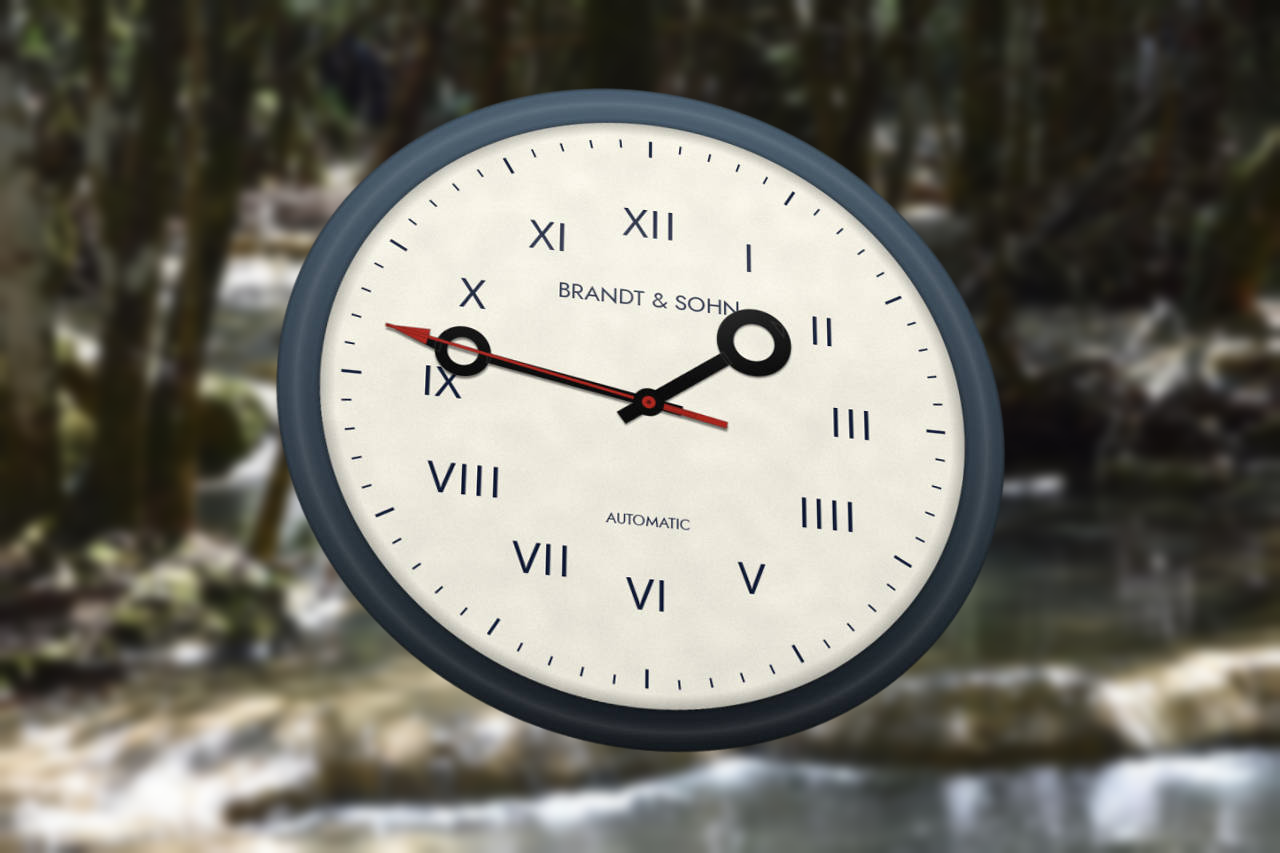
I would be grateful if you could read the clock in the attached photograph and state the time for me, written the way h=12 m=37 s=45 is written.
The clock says h=1 m=46 s=47
